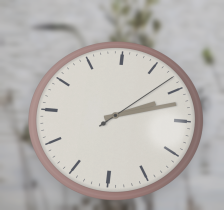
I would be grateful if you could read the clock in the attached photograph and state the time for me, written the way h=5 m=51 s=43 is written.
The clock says h=2 m=12 s=8
